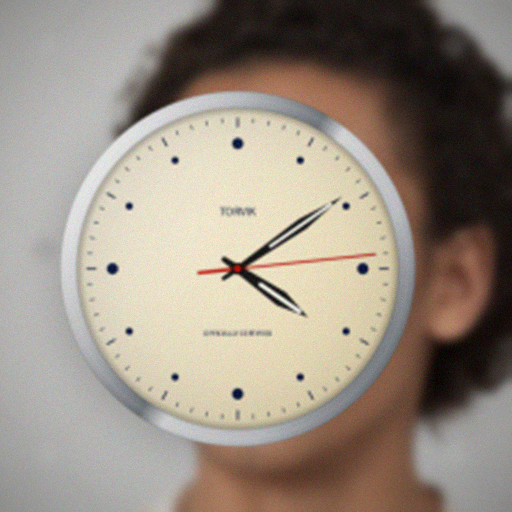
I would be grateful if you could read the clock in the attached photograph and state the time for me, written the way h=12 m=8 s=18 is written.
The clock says h=4 m=9 s=14
